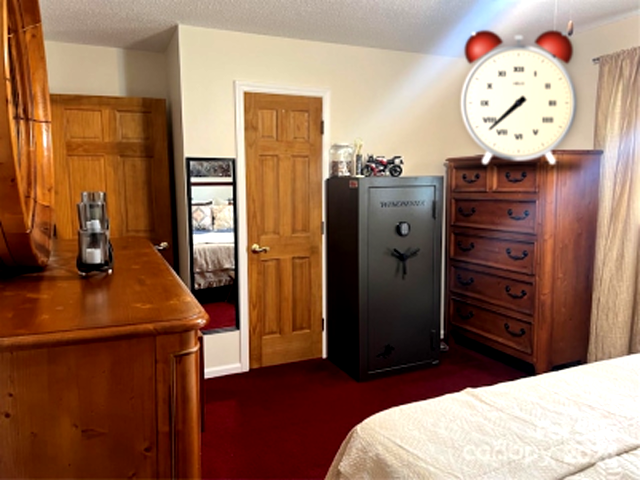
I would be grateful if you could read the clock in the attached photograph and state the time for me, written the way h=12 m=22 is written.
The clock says h=7 m=38
